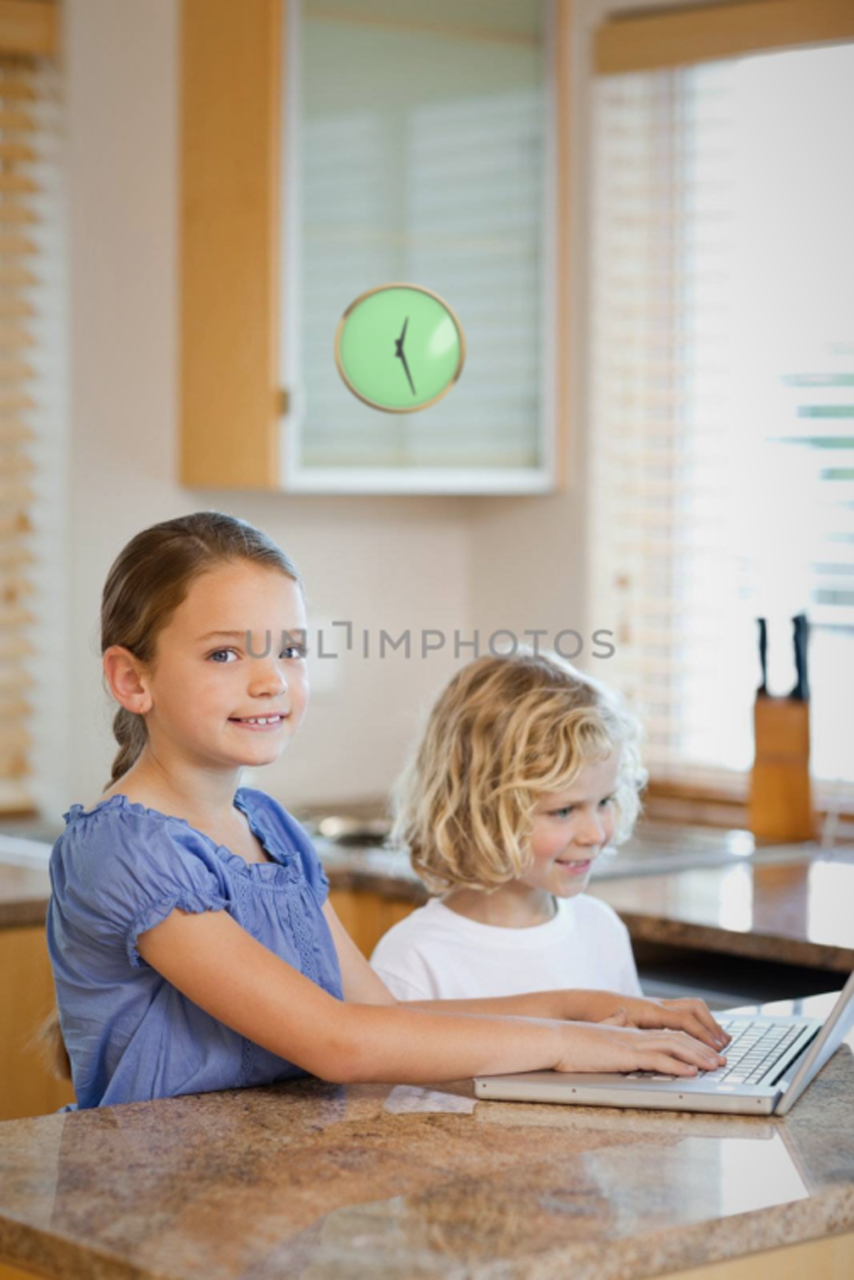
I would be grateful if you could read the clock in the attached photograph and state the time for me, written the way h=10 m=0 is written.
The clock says h=12 m=27
